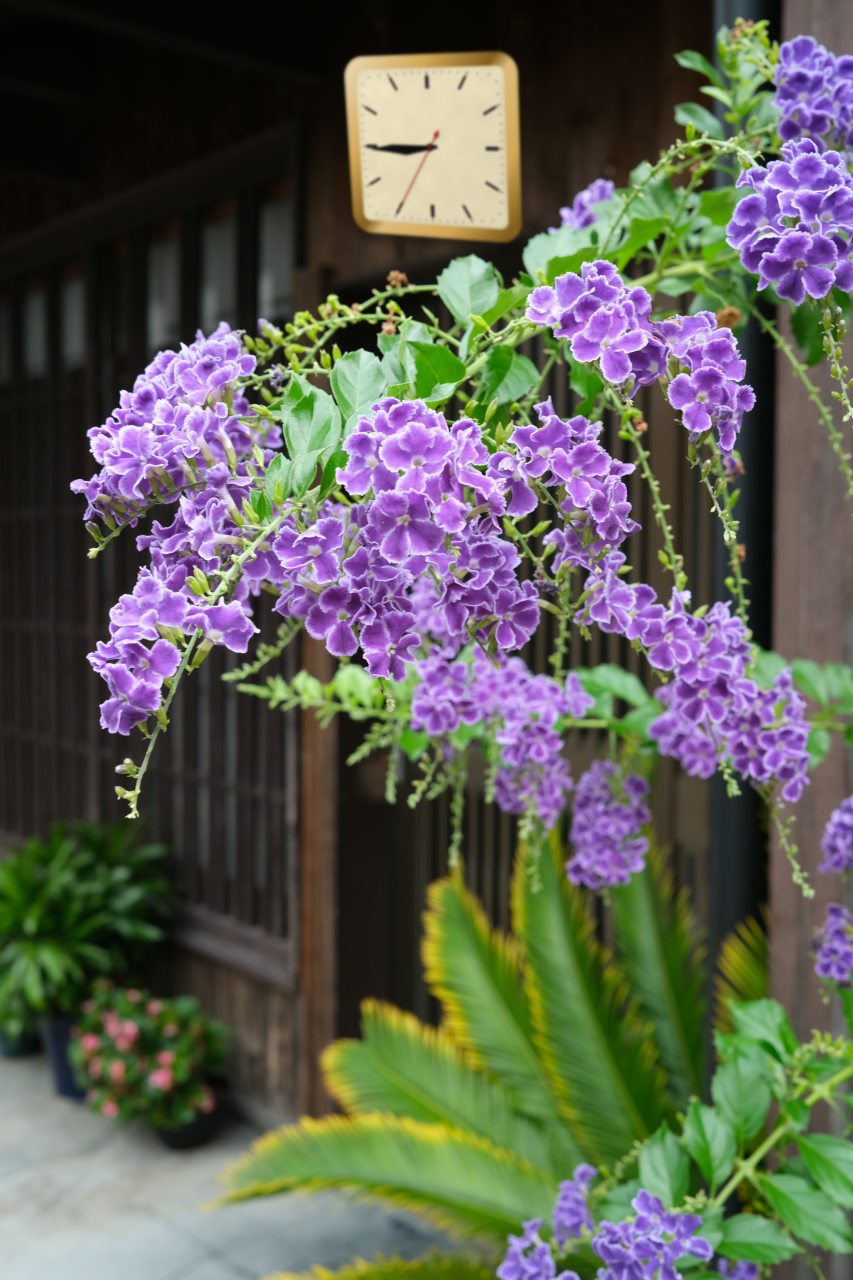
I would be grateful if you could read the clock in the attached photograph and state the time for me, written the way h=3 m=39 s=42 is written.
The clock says h=8 m=44 s=35
